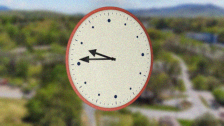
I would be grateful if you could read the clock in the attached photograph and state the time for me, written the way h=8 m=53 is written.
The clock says h=9 m=46
